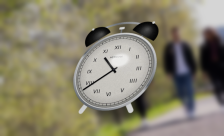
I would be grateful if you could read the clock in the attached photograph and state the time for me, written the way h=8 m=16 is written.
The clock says h=10 m=39
